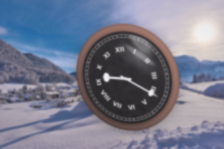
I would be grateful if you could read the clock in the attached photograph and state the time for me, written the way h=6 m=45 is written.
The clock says h=9 m=21
